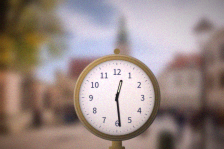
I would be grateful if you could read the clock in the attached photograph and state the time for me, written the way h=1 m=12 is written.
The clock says h=12 m=29
